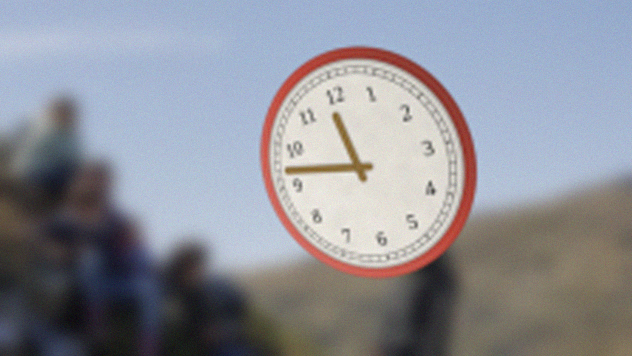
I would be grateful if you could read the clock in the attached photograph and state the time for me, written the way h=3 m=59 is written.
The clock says h=11 m=47
